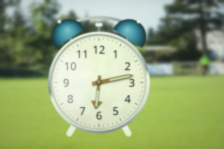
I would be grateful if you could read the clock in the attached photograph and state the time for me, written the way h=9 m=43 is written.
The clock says h=6 m=13
